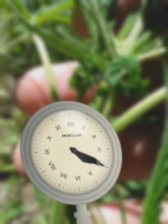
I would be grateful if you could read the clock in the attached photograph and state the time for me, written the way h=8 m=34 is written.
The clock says h=4 m=20
